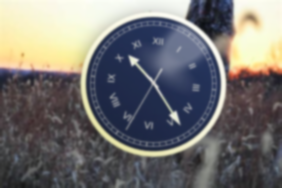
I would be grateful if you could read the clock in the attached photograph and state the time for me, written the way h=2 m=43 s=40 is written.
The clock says h=10 m=23 s=34
